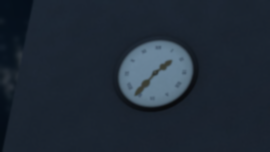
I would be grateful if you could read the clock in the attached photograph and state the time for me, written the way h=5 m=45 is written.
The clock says h=1 m=36
